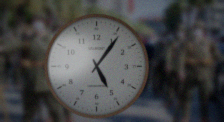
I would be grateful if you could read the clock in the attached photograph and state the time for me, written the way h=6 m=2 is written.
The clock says h=5 m=6
